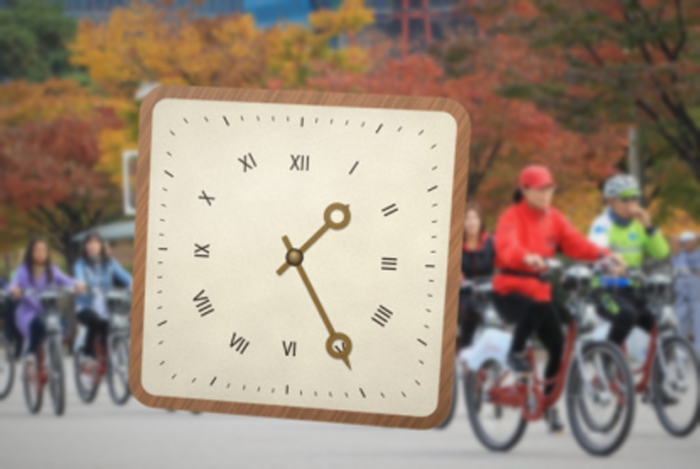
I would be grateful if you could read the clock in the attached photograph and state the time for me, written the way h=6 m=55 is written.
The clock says h=1 m=25
